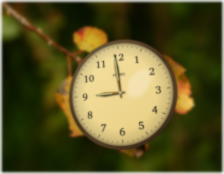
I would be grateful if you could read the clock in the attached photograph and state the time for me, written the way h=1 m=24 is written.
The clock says h=8 m=59
